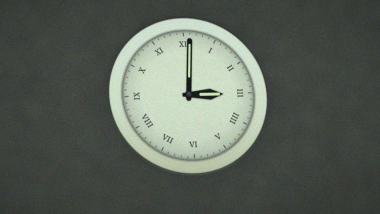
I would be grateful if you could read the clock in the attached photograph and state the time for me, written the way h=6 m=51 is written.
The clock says h=3 m=1
